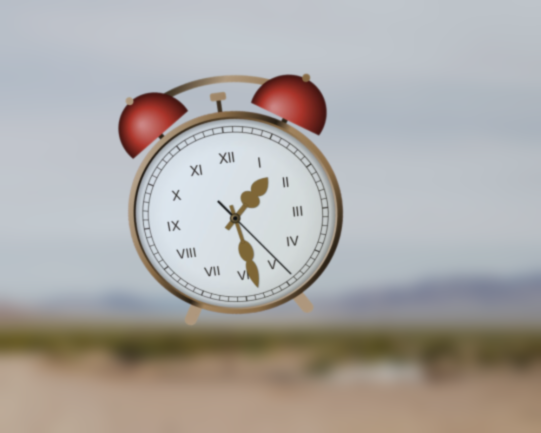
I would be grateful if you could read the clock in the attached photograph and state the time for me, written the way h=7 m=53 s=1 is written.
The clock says h=1 m=28 s=24
